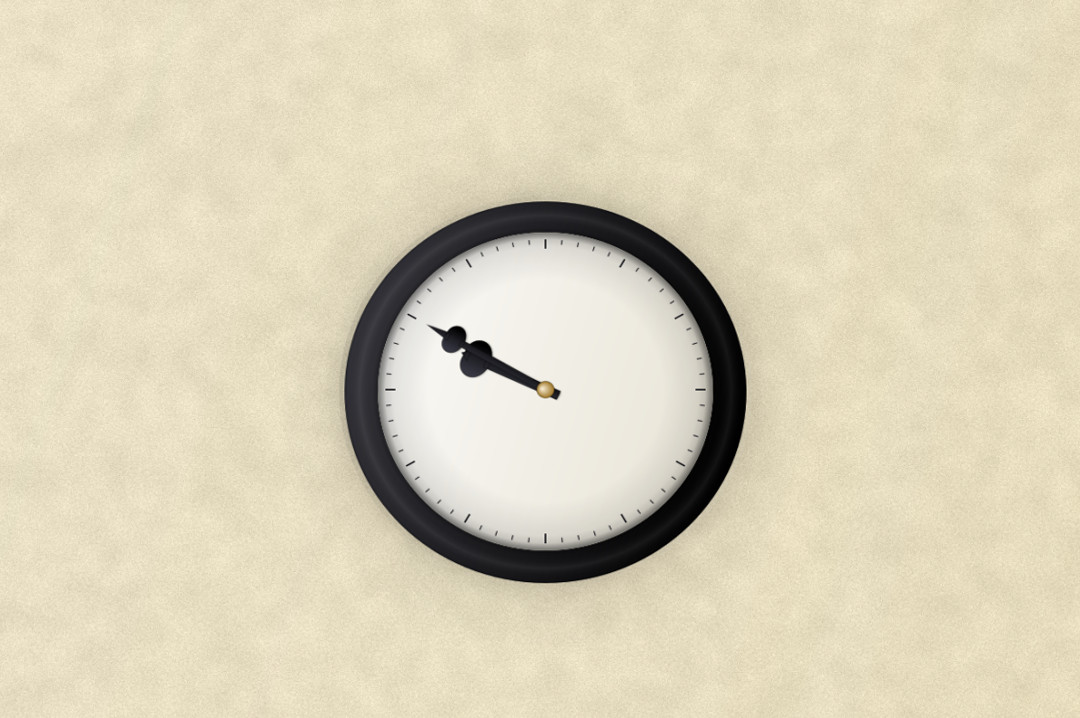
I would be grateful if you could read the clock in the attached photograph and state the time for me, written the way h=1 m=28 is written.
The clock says h=9 m=50
